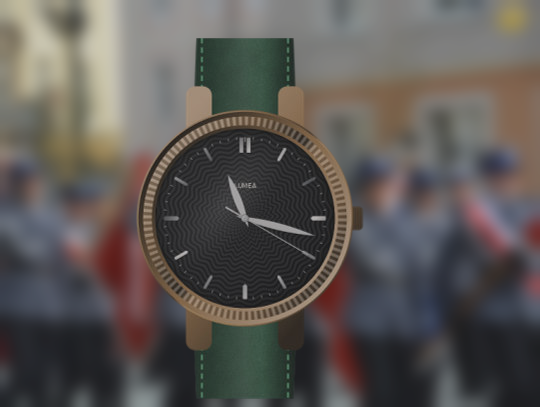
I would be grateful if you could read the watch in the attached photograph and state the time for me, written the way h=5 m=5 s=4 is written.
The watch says h=11 m=17 s=20
